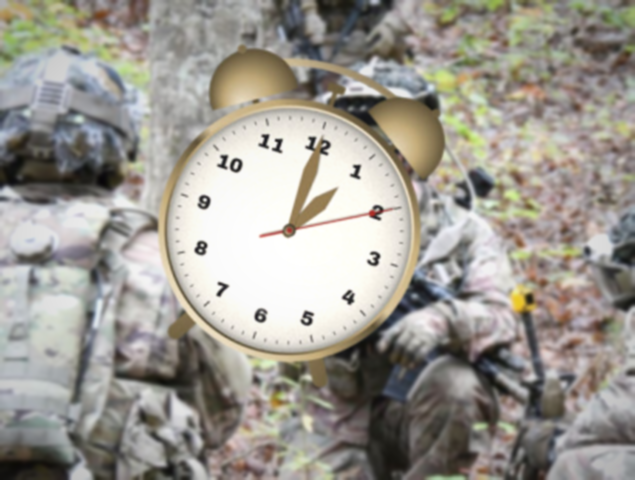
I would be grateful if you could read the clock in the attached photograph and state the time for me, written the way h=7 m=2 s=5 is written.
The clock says h=1 m=0 s=10
